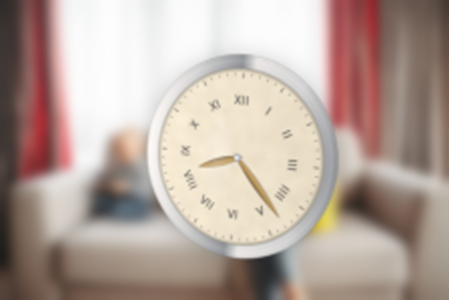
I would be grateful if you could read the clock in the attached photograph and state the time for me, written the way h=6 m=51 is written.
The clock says h=8 m=23
